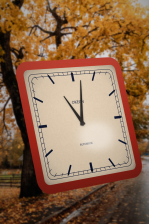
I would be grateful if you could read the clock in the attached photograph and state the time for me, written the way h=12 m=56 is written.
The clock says h=11 m=2
